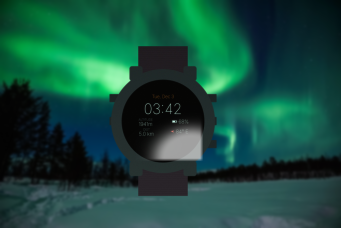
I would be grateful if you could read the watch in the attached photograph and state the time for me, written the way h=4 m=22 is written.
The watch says h=3 m=42
